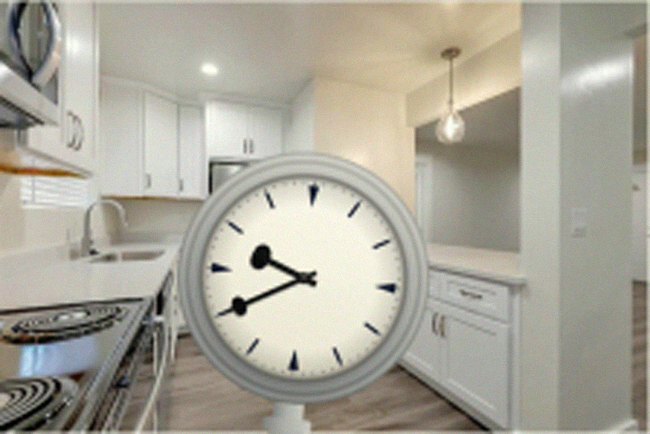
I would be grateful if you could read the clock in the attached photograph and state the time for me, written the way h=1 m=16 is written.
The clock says h=9 m=40
